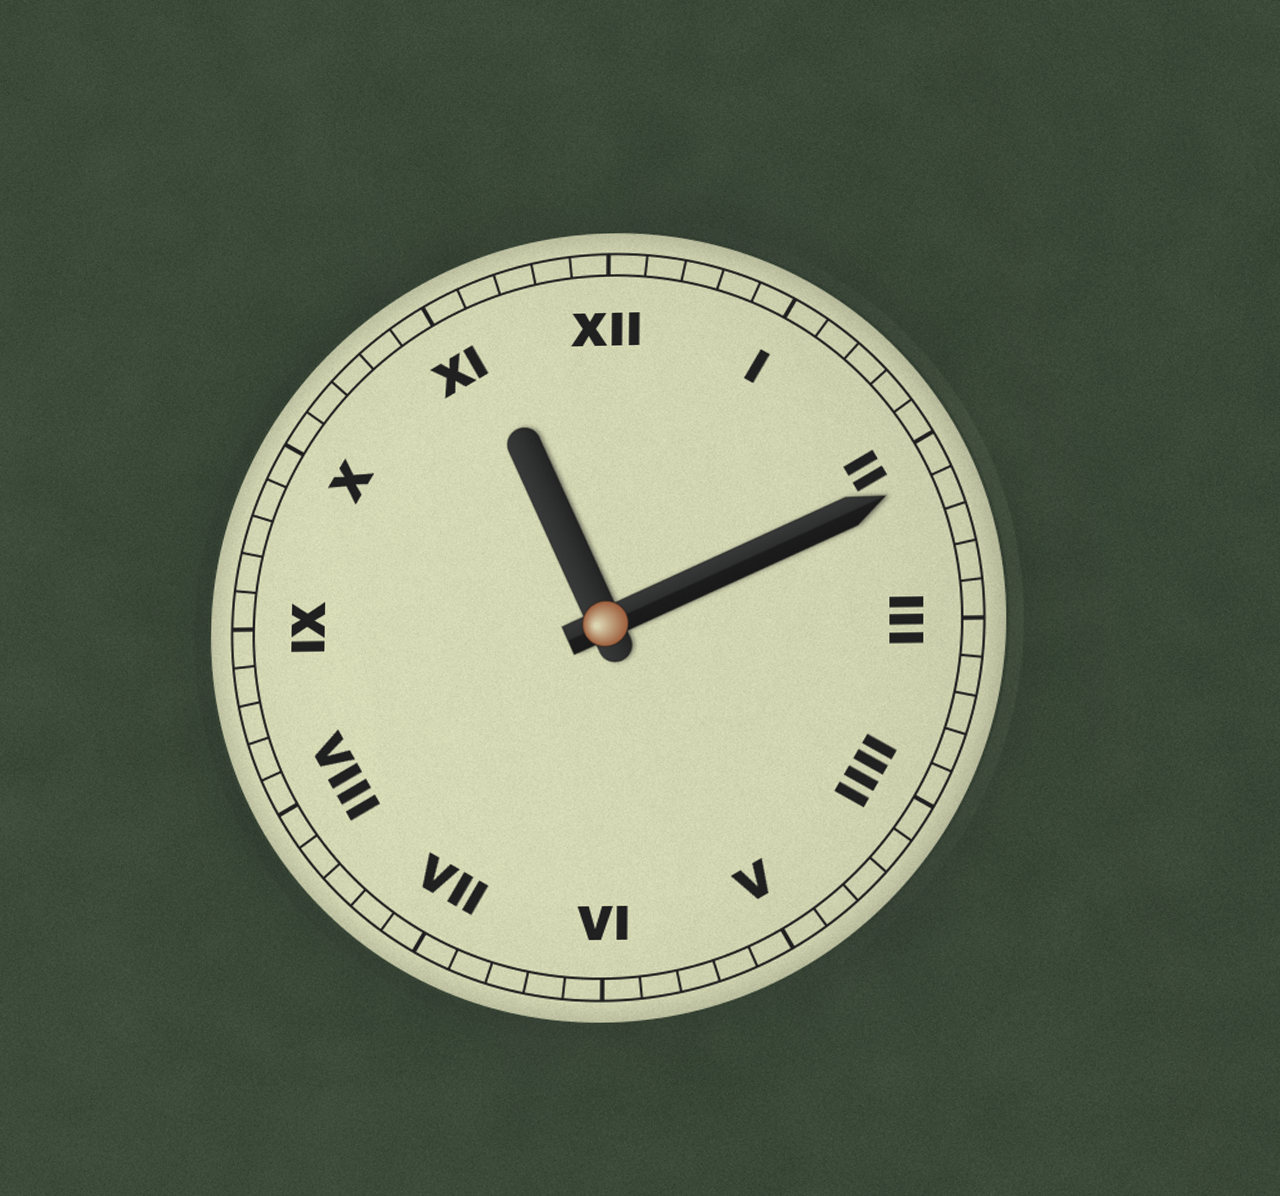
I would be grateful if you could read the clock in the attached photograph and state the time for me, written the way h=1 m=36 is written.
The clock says h=11 m=11
